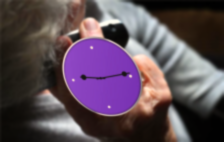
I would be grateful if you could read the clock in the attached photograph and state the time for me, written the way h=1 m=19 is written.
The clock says h=9 m=14
